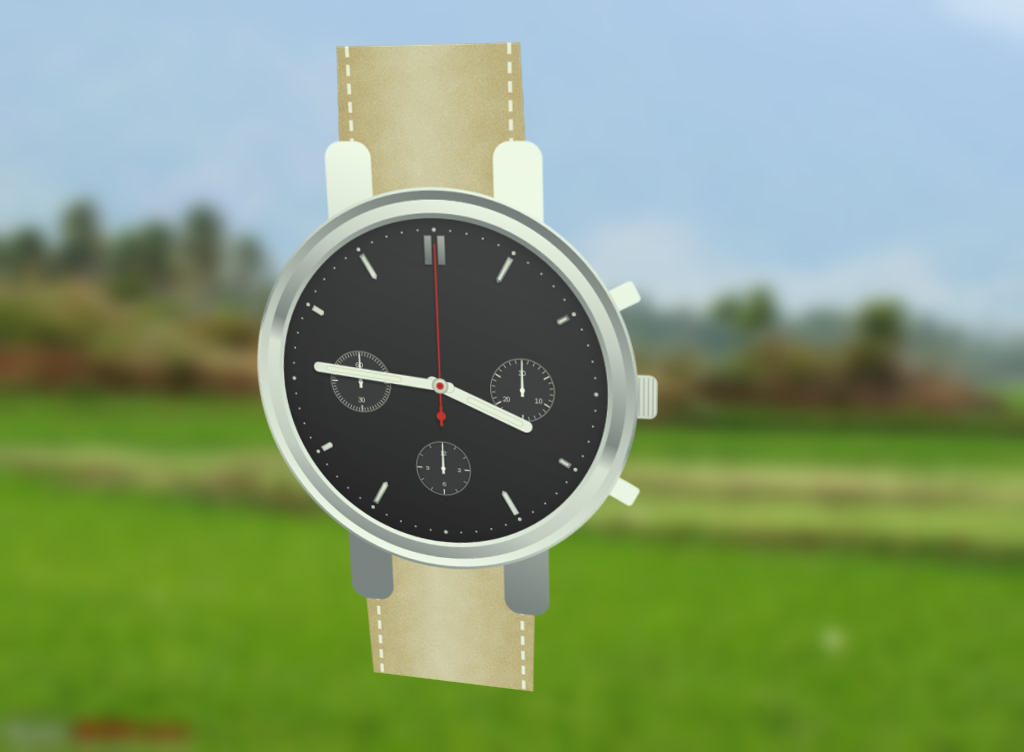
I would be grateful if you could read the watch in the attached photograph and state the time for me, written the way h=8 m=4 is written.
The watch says h=3 m=46
